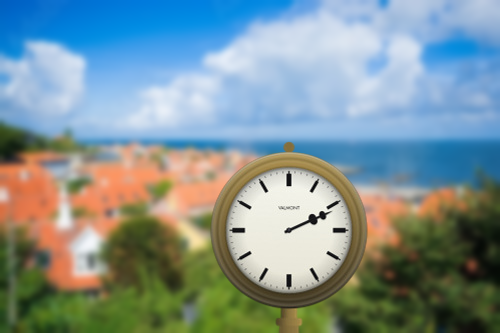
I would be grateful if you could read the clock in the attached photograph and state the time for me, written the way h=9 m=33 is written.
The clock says h=2 m=11
